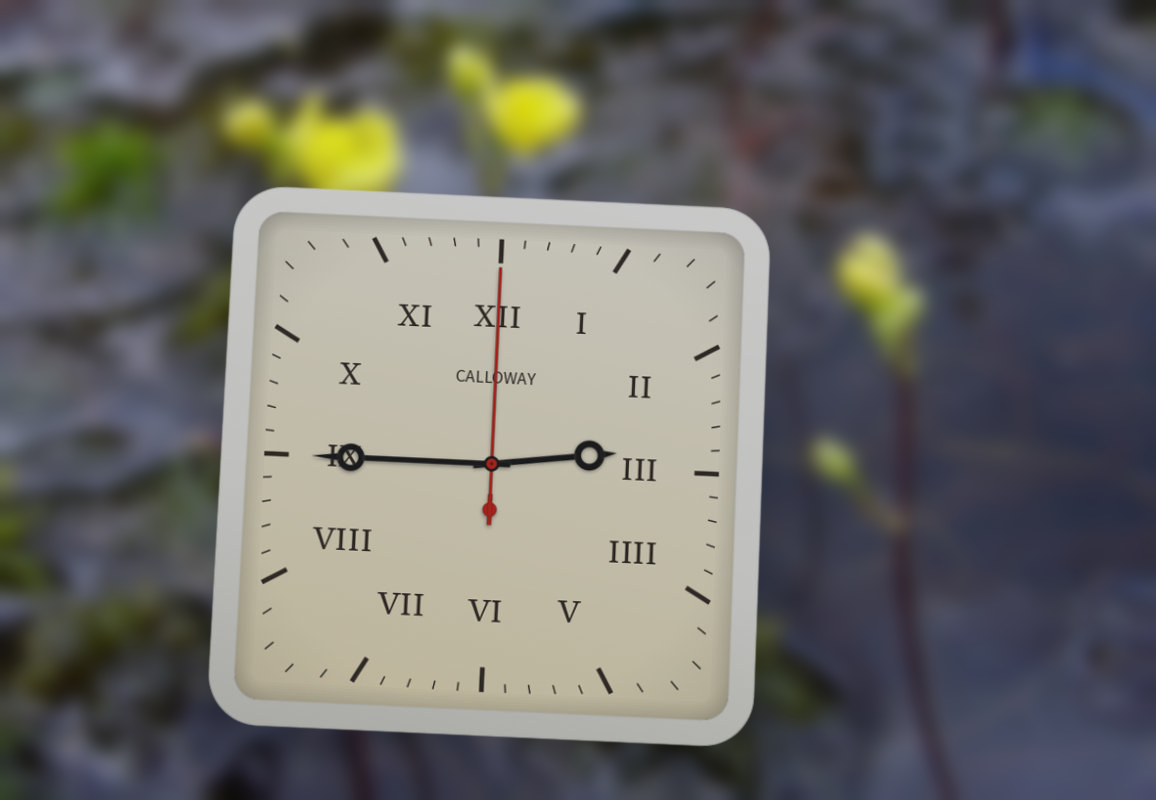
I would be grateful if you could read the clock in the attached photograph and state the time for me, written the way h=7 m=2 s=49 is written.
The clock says h=2 m=45 s=0
